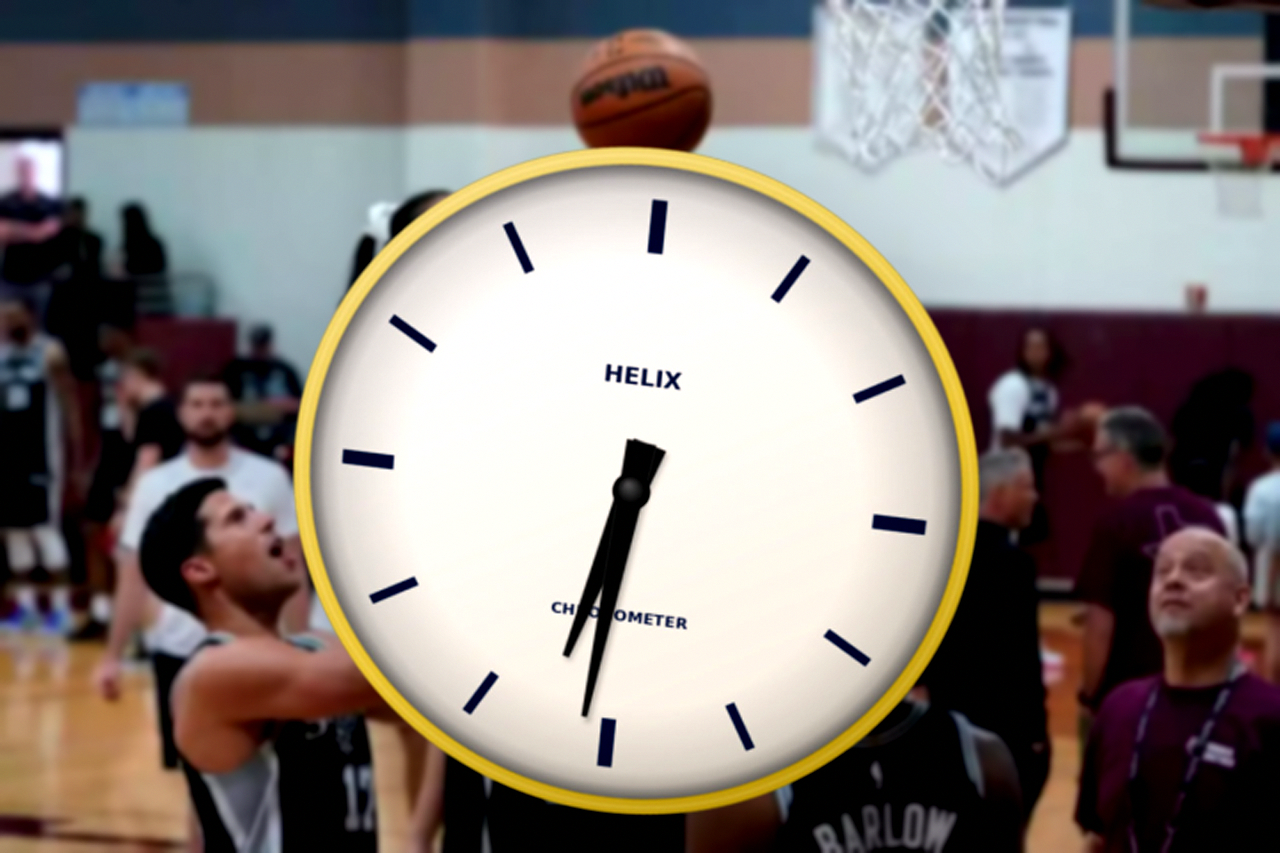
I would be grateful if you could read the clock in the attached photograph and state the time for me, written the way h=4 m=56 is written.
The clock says h=6 m=31
